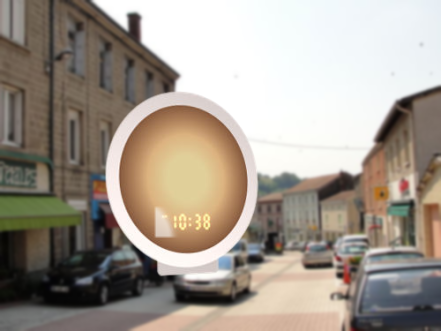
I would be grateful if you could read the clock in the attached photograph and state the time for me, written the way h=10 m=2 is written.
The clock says h=10 m=38
